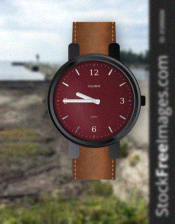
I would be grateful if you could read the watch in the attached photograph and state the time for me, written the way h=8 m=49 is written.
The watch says h=9 m=45
